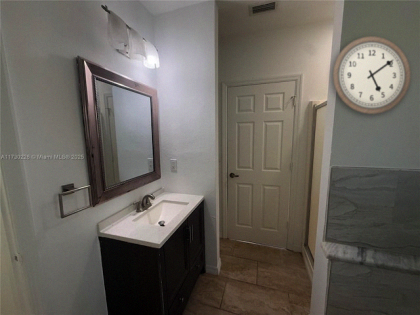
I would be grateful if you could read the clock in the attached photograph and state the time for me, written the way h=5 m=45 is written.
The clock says h=5 m=9
